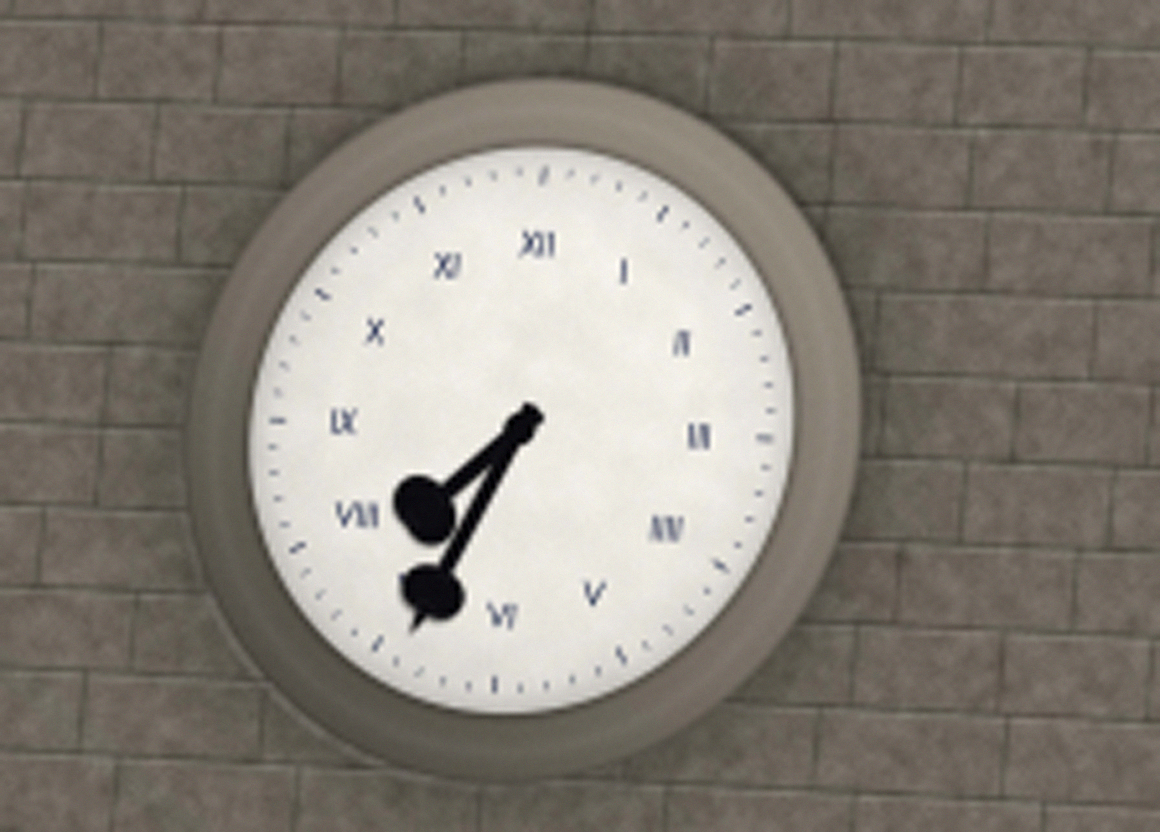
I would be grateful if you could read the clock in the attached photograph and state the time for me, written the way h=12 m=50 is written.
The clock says h=7 m=34
